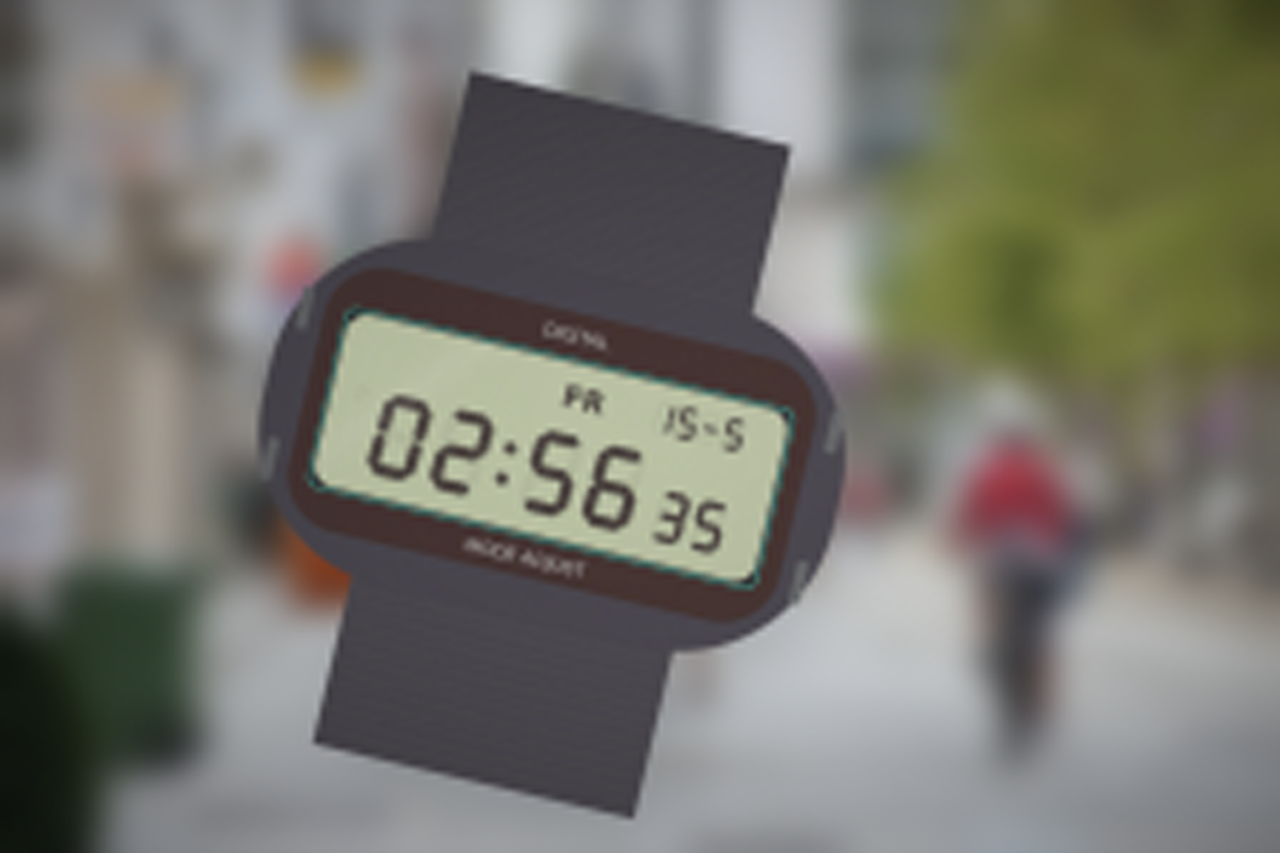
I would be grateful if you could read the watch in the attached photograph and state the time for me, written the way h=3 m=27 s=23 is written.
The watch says h=2 m=56 s=35
